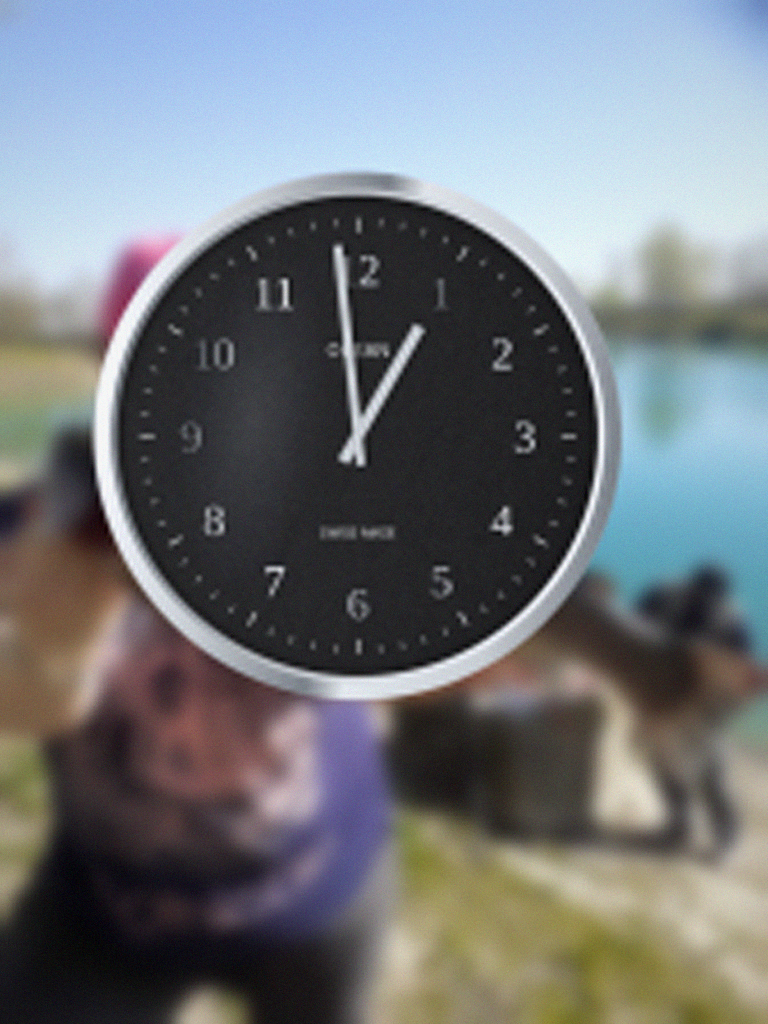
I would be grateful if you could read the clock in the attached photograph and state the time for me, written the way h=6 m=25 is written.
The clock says h=12 m=59
